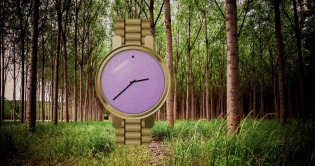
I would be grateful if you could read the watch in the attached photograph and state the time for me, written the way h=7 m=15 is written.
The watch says h=2 m=38
